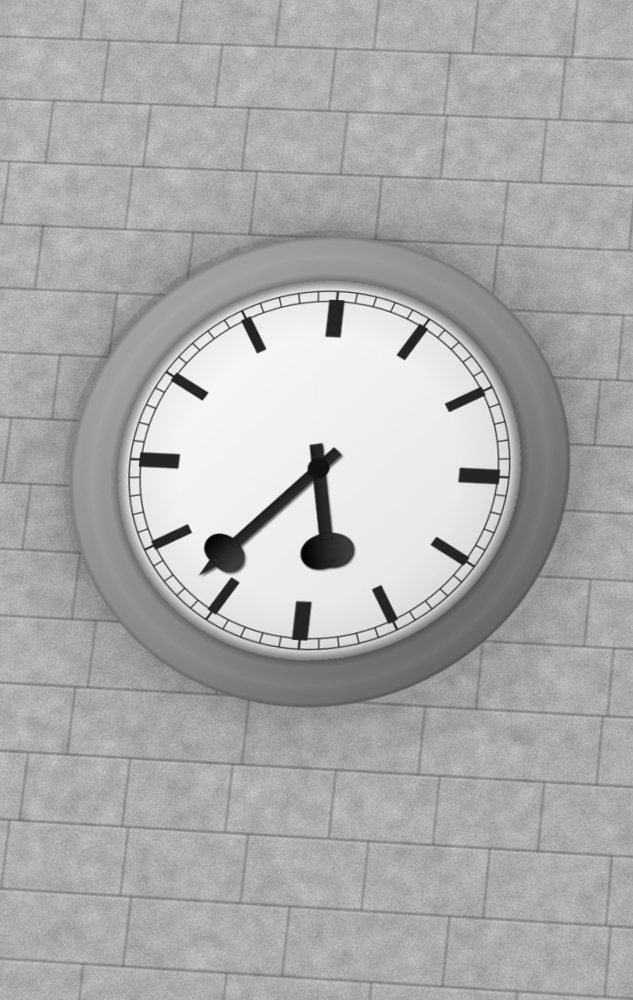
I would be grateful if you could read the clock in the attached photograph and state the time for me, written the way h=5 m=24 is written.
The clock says h=5 m=37
